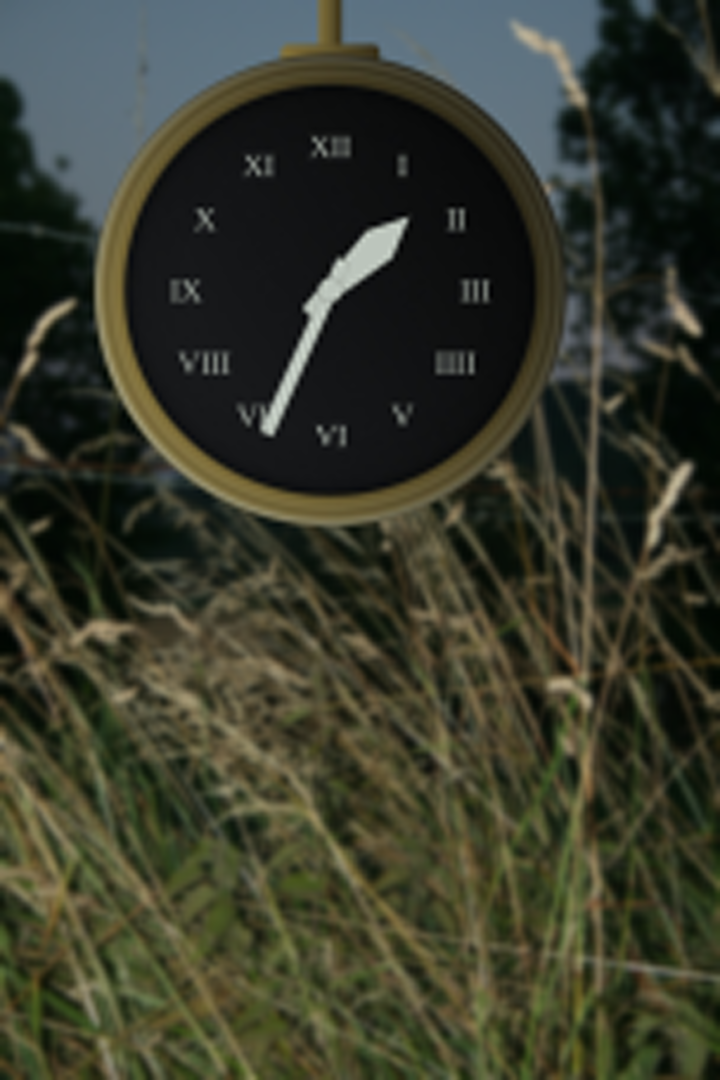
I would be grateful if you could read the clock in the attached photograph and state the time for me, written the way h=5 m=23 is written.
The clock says h=1 m=34
